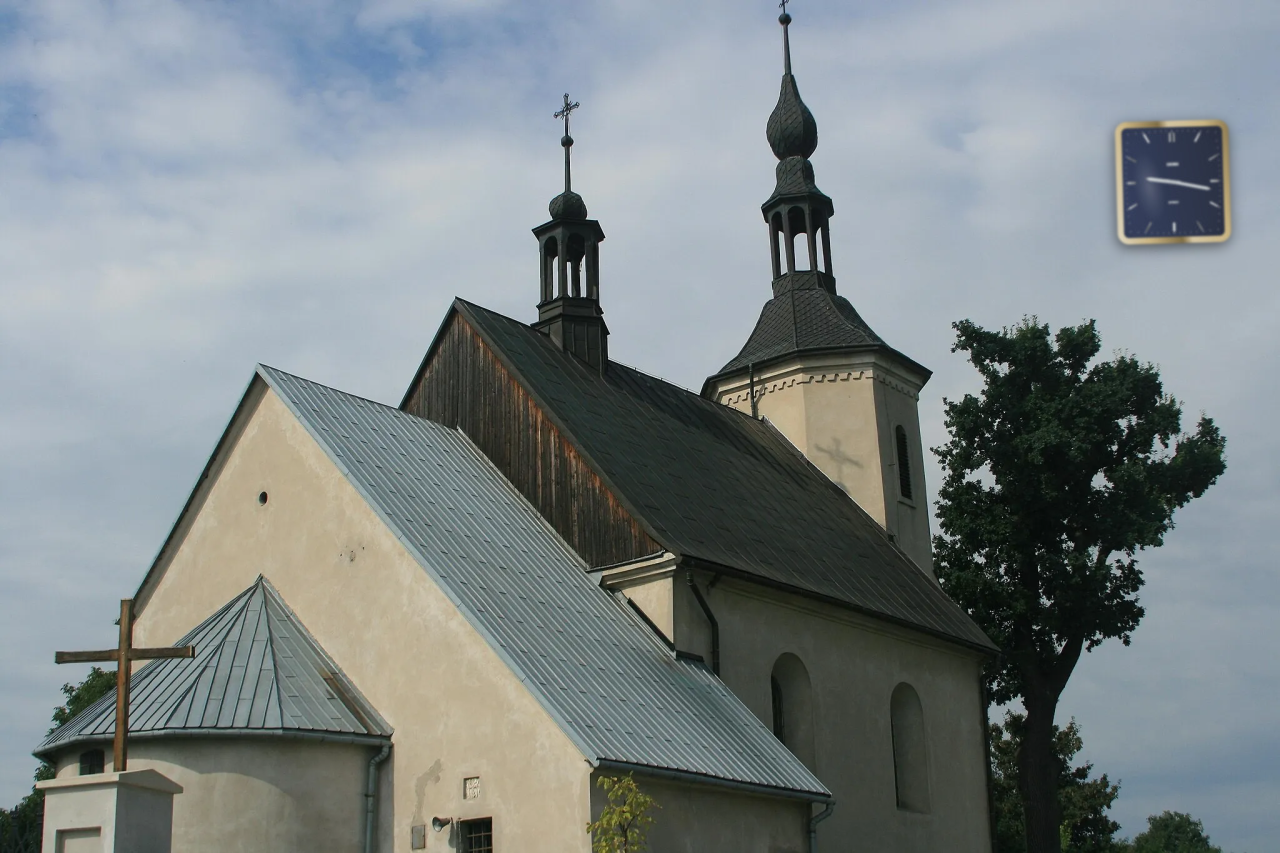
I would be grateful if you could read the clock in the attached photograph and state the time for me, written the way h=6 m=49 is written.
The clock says h=9 m=17
